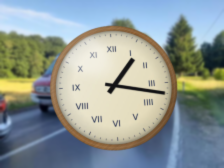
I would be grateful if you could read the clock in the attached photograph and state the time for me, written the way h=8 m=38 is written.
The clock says h=1 m=17
